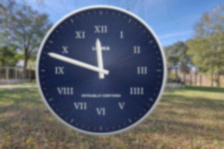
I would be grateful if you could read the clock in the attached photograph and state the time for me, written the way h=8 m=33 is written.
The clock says h=11 m=48
